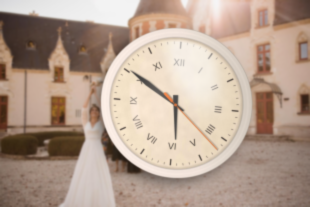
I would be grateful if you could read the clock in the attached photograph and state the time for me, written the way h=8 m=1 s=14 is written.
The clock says h=5 m=50 s=22
